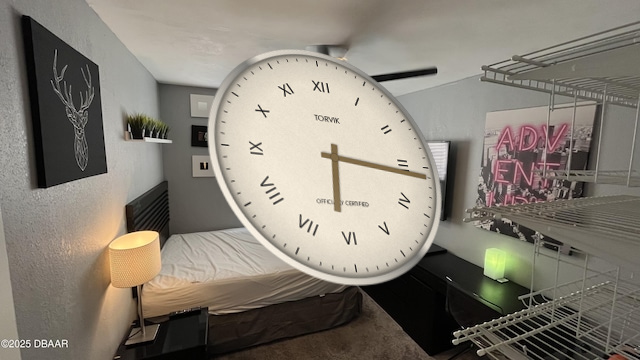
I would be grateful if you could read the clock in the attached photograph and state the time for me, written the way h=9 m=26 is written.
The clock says h=6 m=16
